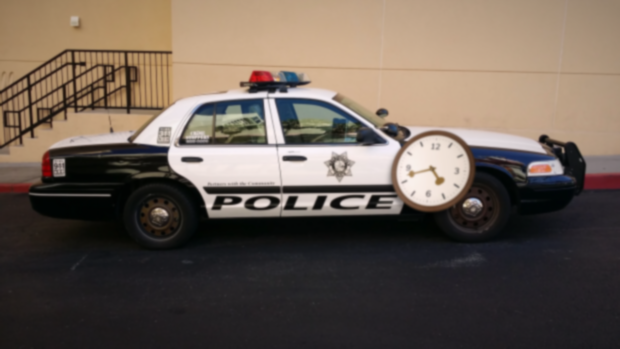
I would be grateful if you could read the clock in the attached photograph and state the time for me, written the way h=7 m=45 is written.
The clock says h=4 m=42
